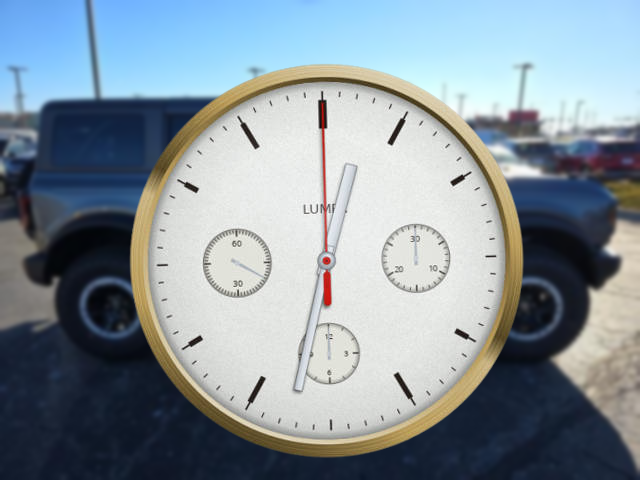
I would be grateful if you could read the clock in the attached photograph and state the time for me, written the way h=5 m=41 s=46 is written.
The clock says h=12 m=32 s=20
